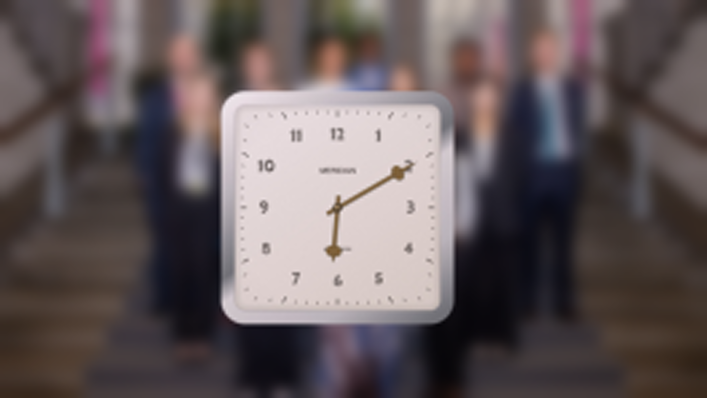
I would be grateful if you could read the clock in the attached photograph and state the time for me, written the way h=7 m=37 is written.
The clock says h=6 m=10
